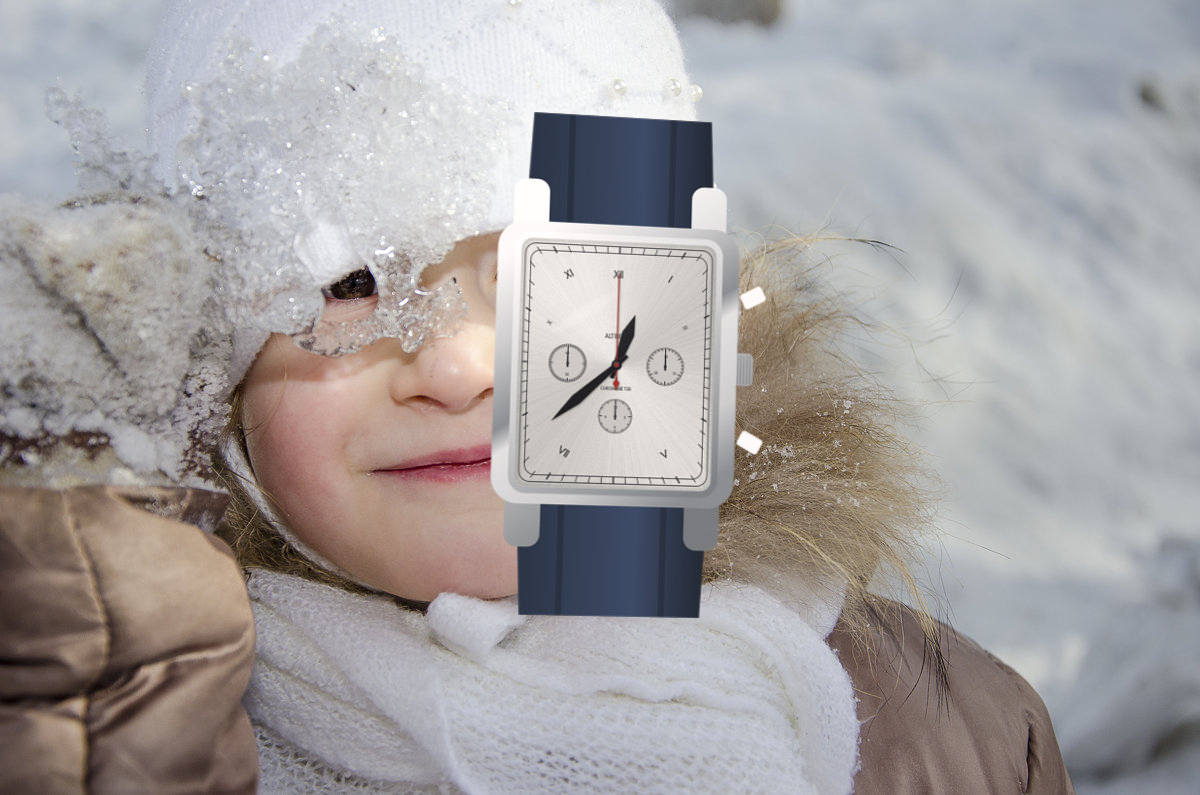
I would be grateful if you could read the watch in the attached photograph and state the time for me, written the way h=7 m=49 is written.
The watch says h=12 m=38
